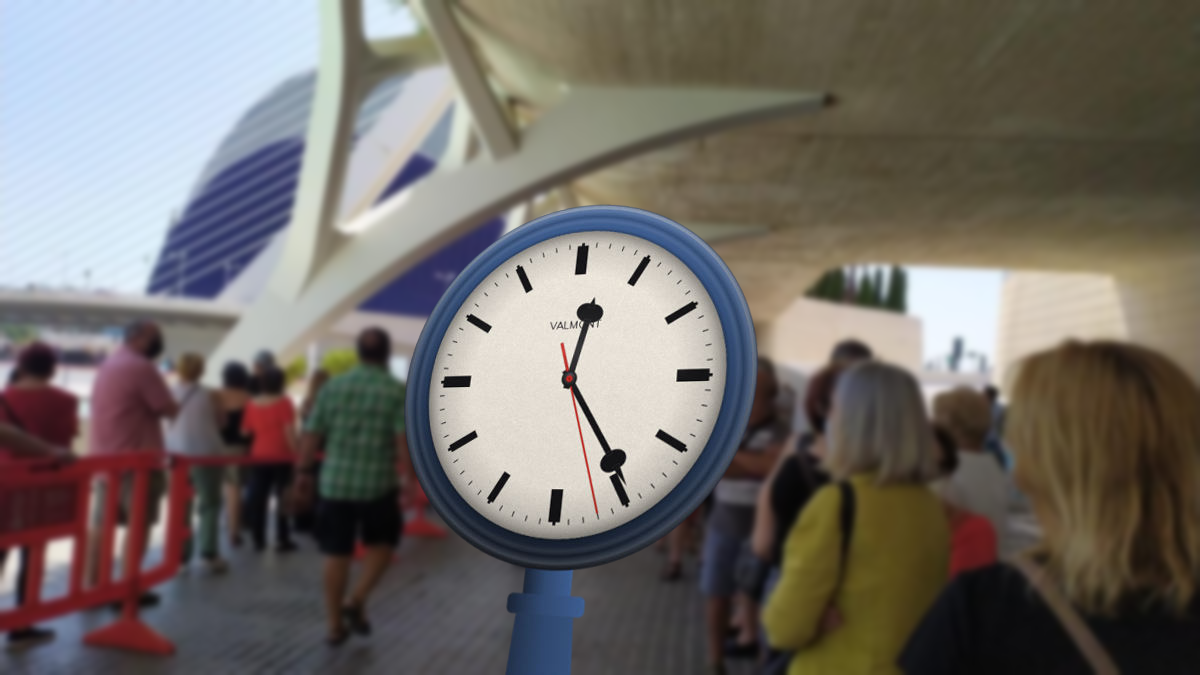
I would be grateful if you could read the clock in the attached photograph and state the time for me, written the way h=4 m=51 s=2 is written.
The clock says h=12 m=24 s=27
